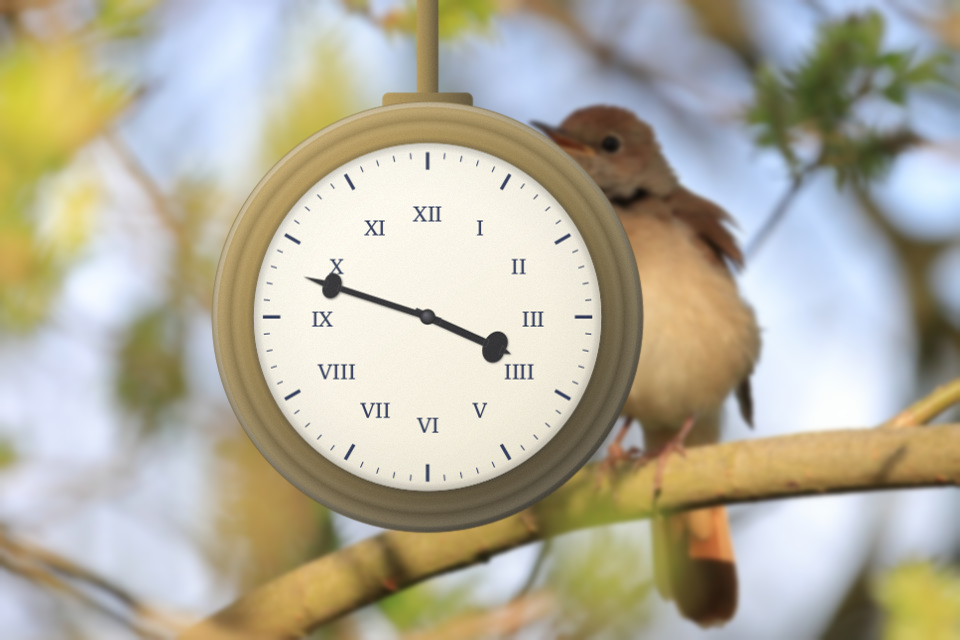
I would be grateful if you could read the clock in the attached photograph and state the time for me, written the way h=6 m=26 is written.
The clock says h=3 m=48
